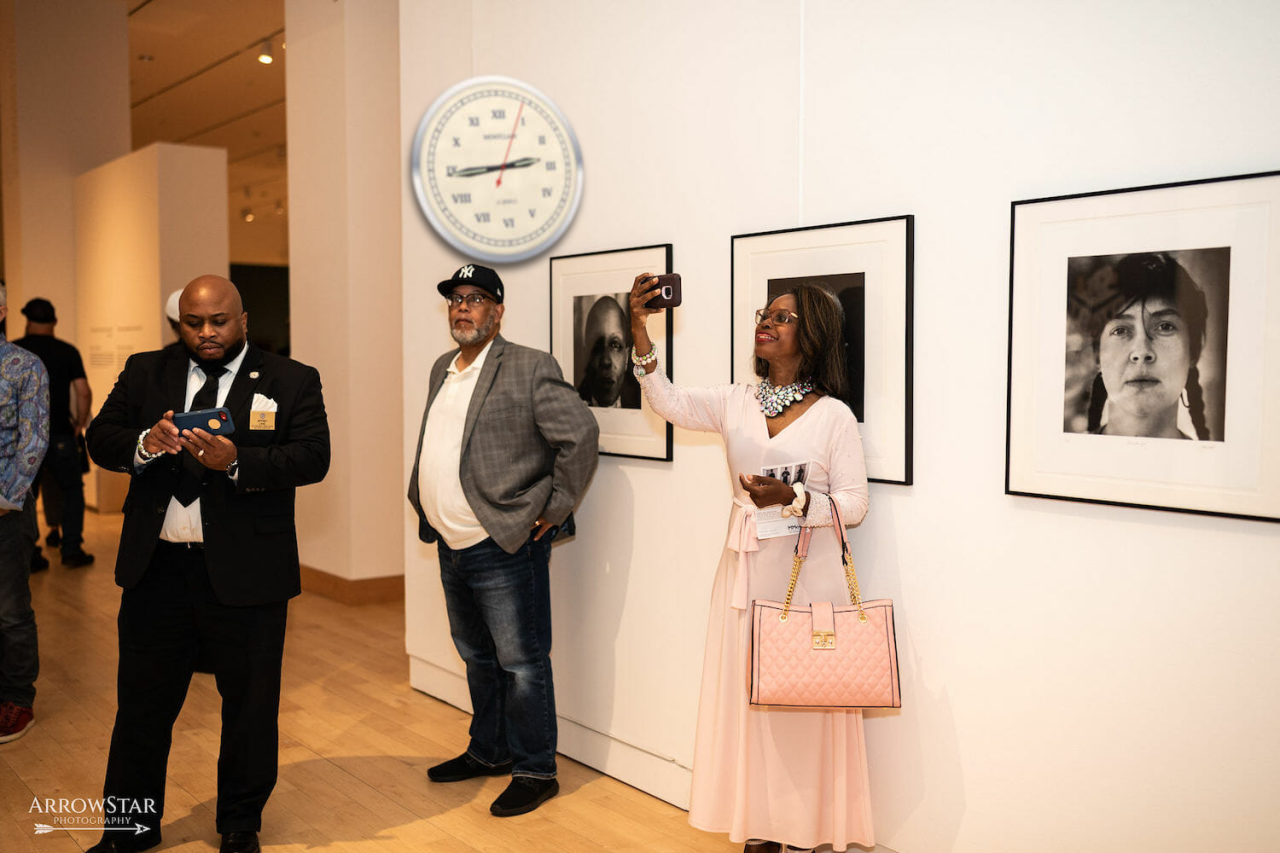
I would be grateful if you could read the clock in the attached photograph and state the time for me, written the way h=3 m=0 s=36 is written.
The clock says h=2 m=44 s=4
